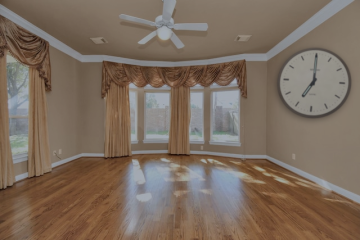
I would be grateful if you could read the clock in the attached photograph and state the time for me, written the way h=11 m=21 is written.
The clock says h=7 m=0
